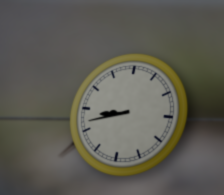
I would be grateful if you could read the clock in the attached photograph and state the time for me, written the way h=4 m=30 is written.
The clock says h=8 m=42
